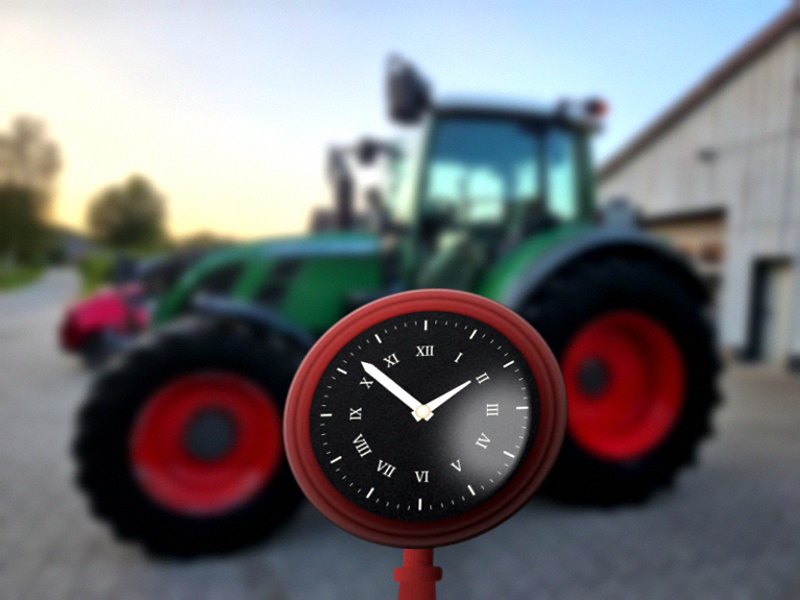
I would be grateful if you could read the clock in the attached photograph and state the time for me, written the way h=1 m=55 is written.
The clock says h=1 m=52
